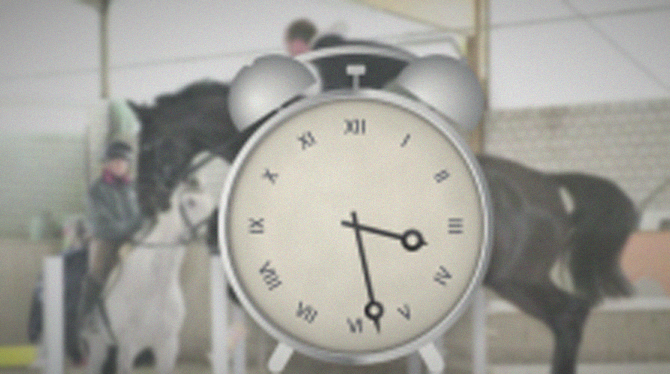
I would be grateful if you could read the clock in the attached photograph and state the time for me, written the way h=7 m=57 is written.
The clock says h=3 m=28
